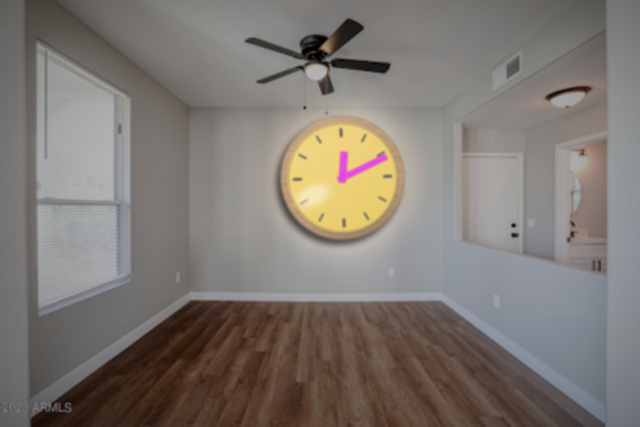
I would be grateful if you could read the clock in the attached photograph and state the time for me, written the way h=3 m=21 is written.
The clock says h=12 m=11
